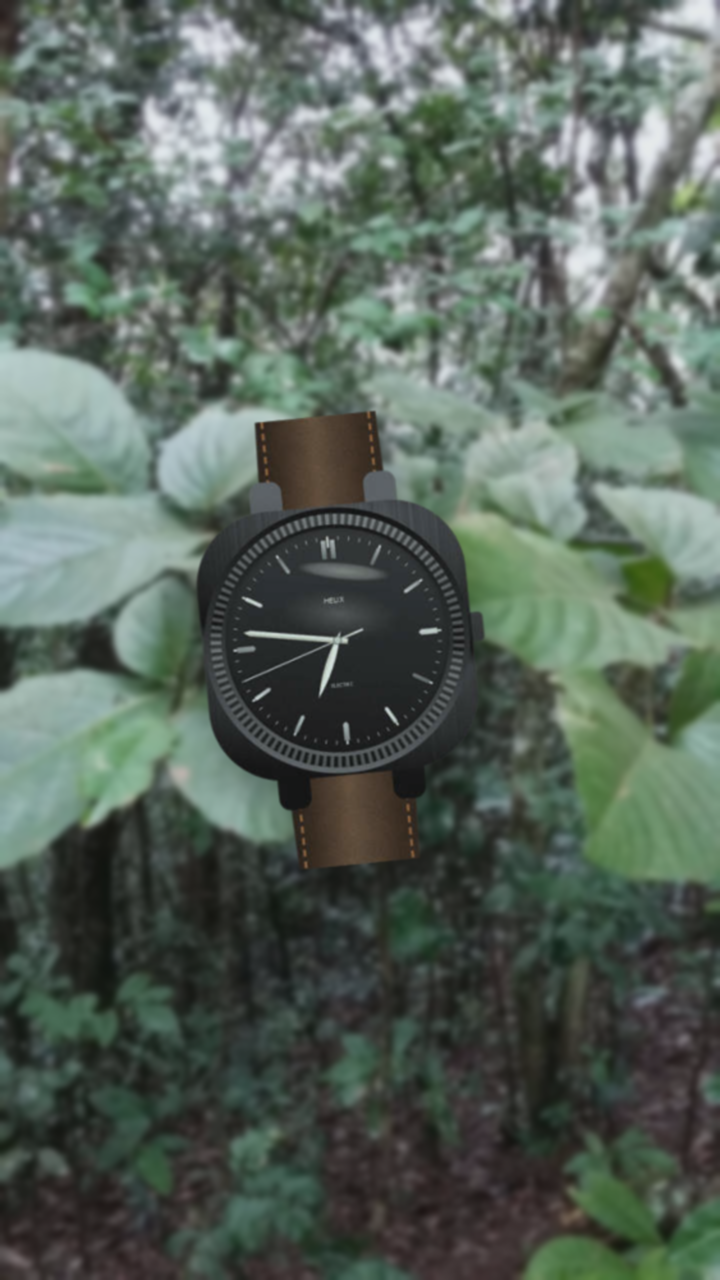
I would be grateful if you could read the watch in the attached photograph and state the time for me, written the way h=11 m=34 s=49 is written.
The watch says h=6 m=46 s=42
